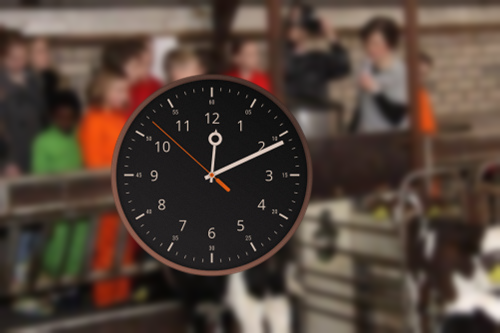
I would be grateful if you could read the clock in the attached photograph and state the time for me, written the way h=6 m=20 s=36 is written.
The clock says h=12 m=10 s=52
